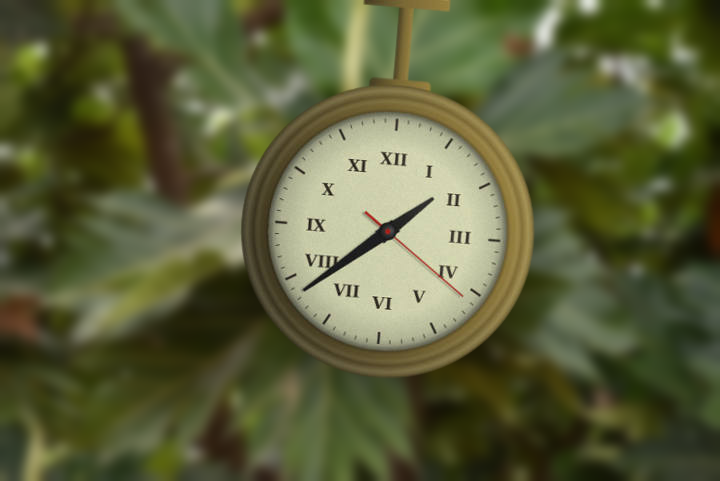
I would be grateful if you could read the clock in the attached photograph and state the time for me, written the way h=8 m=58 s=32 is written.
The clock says h=1 m=38 s=21
